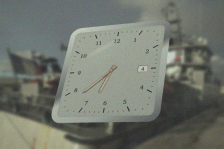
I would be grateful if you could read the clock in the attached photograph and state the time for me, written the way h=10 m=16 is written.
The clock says h=6 m=38
